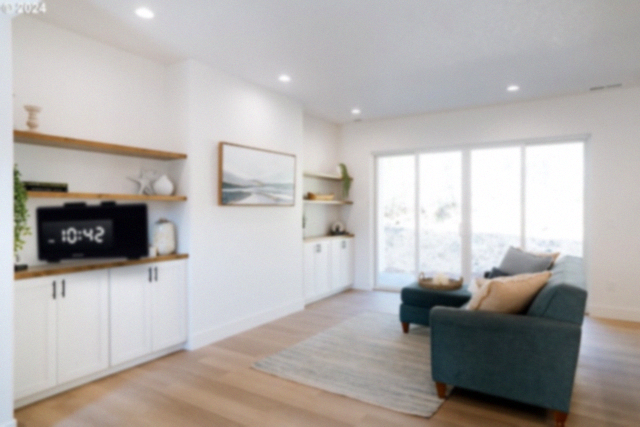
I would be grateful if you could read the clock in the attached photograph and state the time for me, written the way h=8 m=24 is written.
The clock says h=10 m=42
